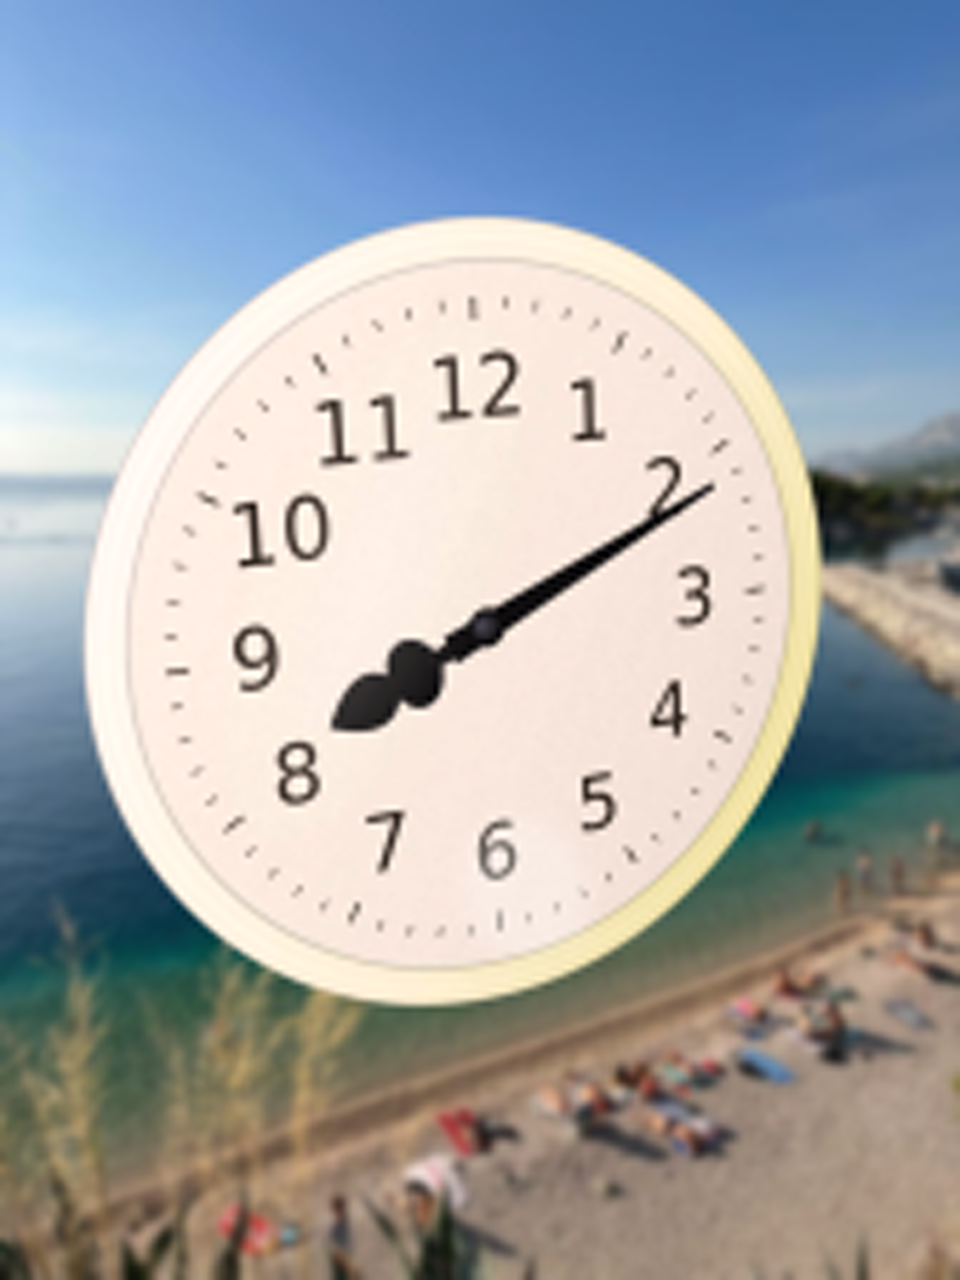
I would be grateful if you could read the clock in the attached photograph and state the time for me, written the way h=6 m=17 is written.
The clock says h=8 m=11
